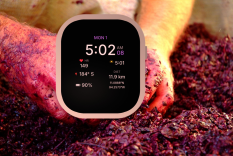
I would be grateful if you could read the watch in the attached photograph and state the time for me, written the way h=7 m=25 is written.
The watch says h=5 m=2
